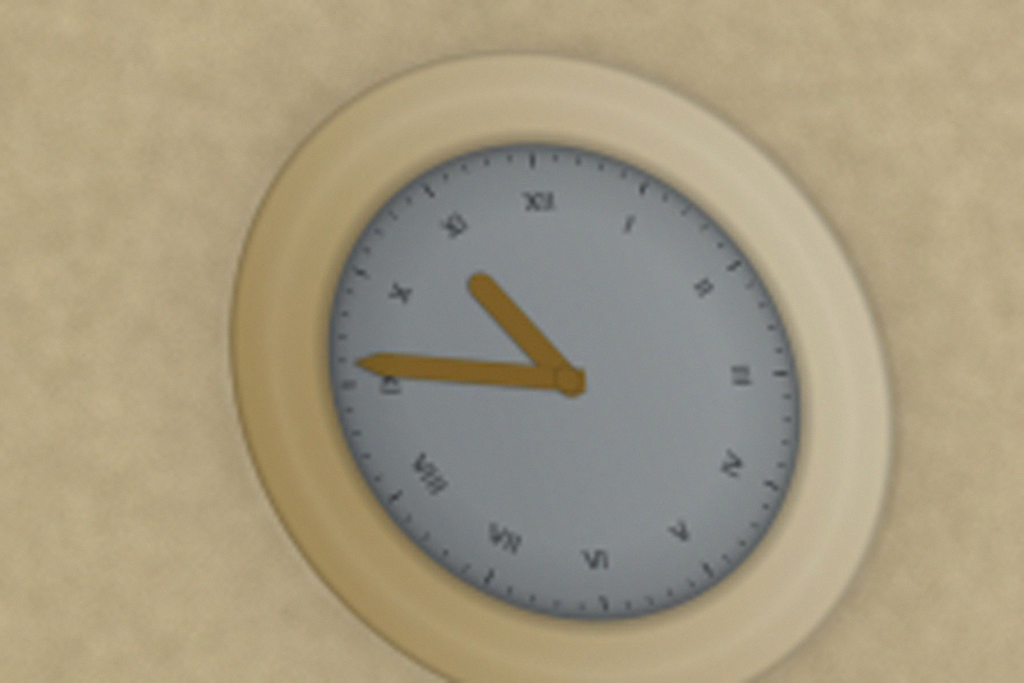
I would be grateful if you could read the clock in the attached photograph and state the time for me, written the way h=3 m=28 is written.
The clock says h=10 m=46
